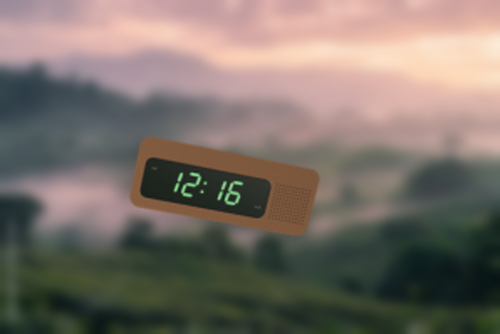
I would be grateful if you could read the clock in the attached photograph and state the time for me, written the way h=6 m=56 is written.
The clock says h=12 m=16
